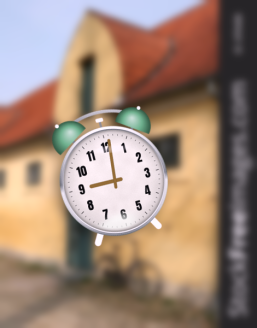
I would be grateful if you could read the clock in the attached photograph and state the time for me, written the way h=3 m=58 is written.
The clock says h=9 m=1
